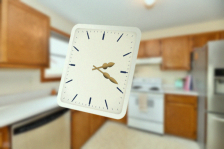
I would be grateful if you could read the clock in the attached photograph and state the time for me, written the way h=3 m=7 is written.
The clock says h=2 m=19
